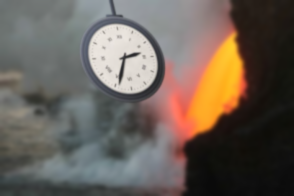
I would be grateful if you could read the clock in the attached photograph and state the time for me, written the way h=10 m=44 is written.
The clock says h=2 m=34
